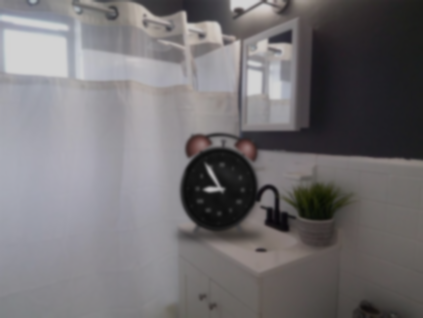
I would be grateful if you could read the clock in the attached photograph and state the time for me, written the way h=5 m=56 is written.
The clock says h=8 m=54
